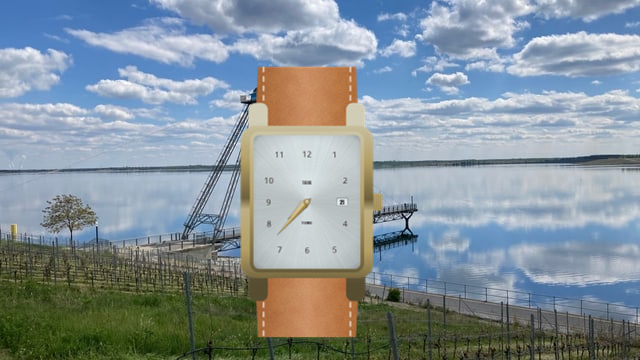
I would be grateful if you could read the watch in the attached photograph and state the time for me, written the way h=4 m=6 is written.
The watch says h=7 m=37
